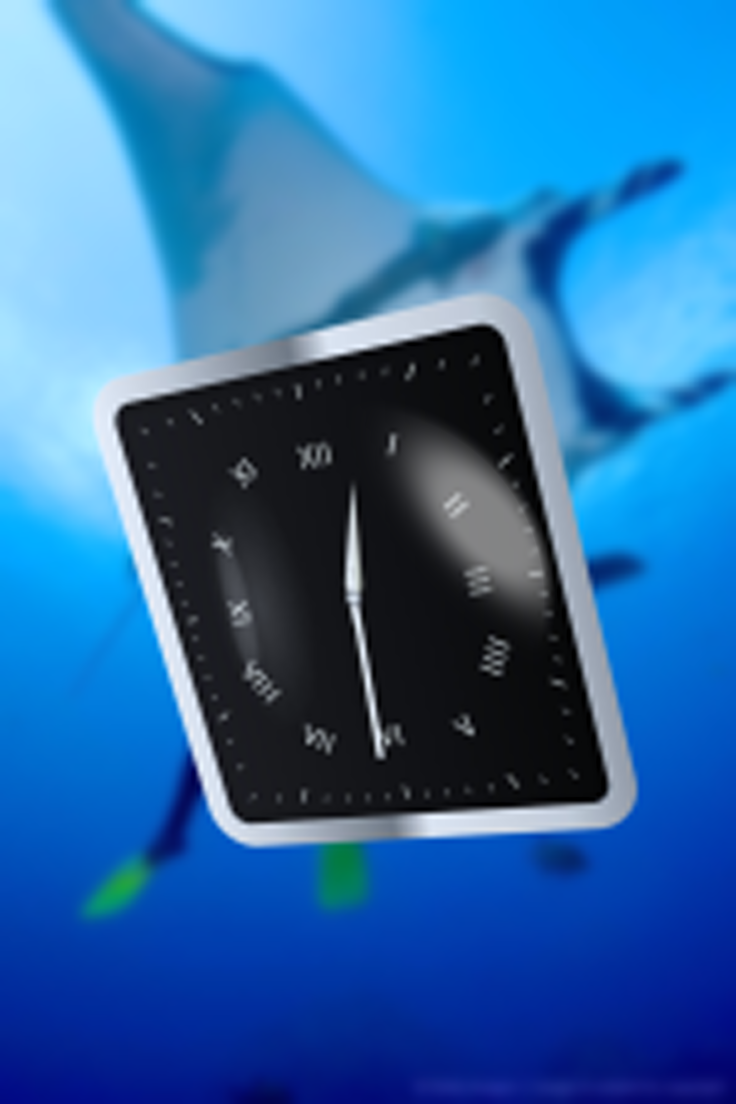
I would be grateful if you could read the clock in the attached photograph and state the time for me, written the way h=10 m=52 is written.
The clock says h=12 m=31
